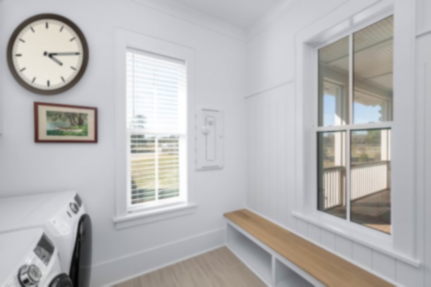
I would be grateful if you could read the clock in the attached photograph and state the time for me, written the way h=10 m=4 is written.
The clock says h=4 m=15
